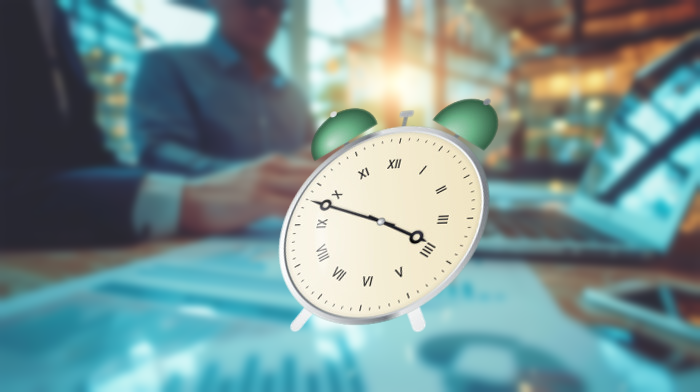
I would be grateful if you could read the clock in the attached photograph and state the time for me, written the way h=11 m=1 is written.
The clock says h=3 m=48
